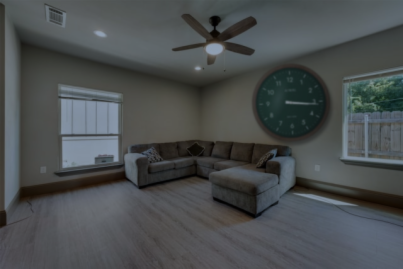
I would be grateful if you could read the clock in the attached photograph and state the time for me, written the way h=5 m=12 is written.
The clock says h=3 m=16
